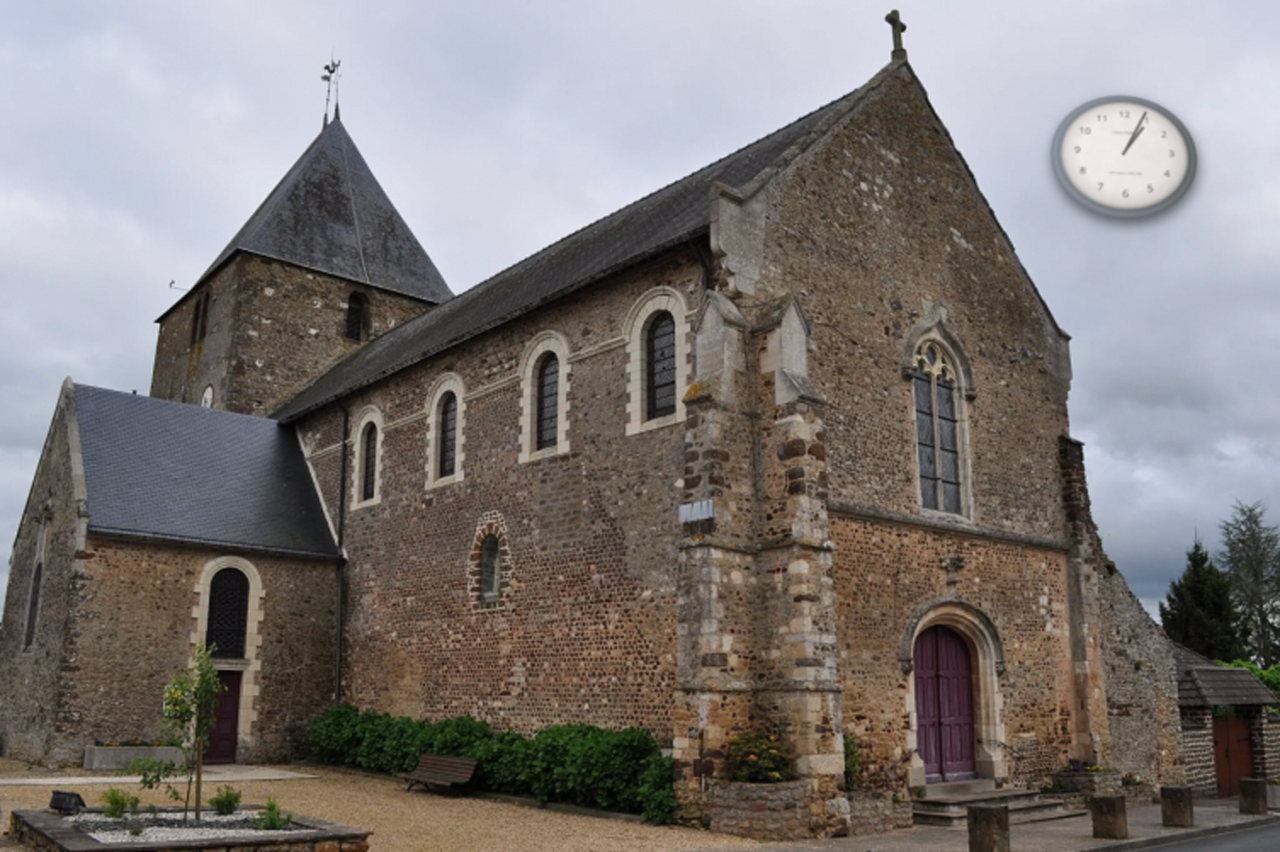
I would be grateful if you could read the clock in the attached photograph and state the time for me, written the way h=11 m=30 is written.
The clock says h=1 m=4
